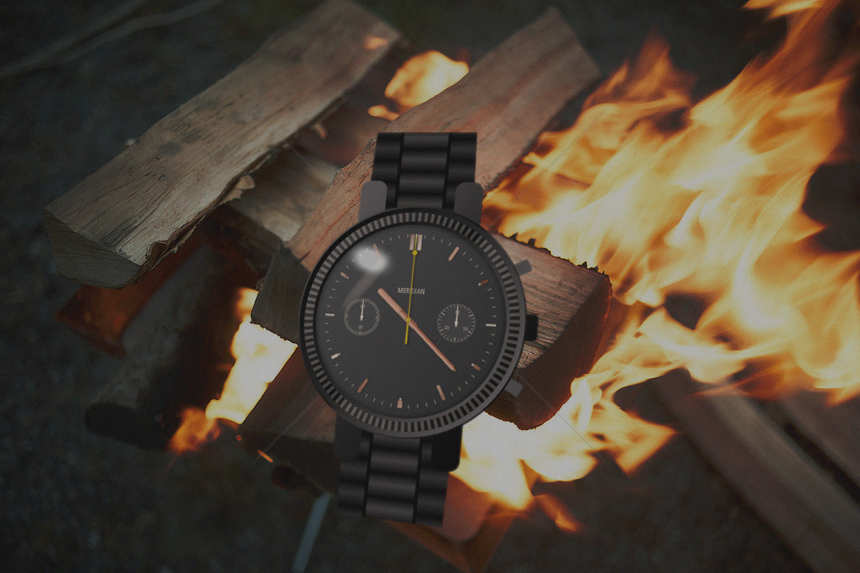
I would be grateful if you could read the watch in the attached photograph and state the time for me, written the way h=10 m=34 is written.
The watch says h=10 m=22
